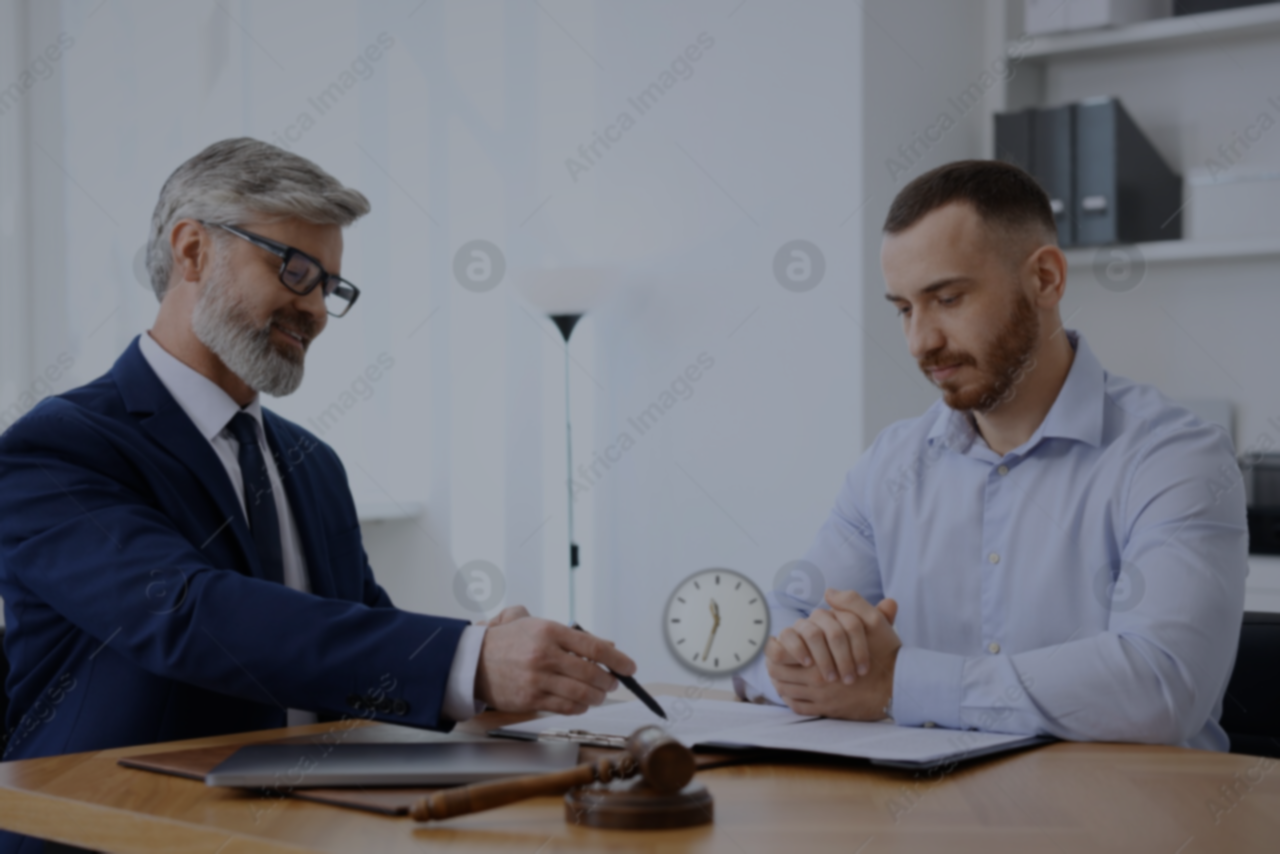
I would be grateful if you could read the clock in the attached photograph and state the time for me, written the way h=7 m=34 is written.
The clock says h=11 m=33
